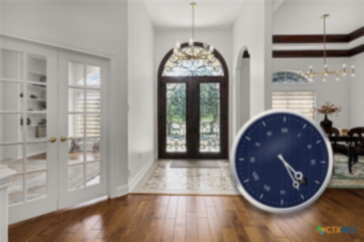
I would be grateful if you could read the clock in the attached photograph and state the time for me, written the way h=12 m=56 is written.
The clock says h=4 m=25
